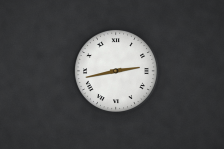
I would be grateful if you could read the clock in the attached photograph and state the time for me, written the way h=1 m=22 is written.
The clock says h=2 m=43
